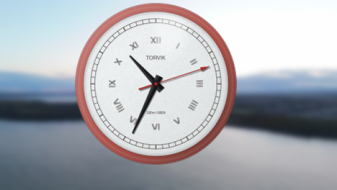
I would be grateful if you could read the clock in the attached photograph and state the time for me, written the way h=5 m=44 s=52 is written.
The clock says h=10 m=34 s=12
